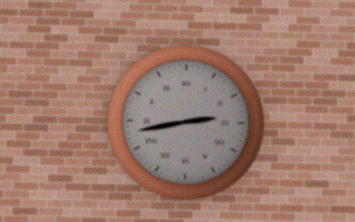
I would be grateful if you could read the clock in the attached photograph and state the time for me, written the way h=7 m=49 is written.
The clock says h=2 m=43
